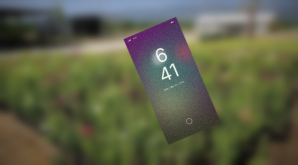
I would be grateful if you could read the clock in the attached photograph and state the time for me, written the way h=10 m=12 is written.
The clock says h=6 m=41
